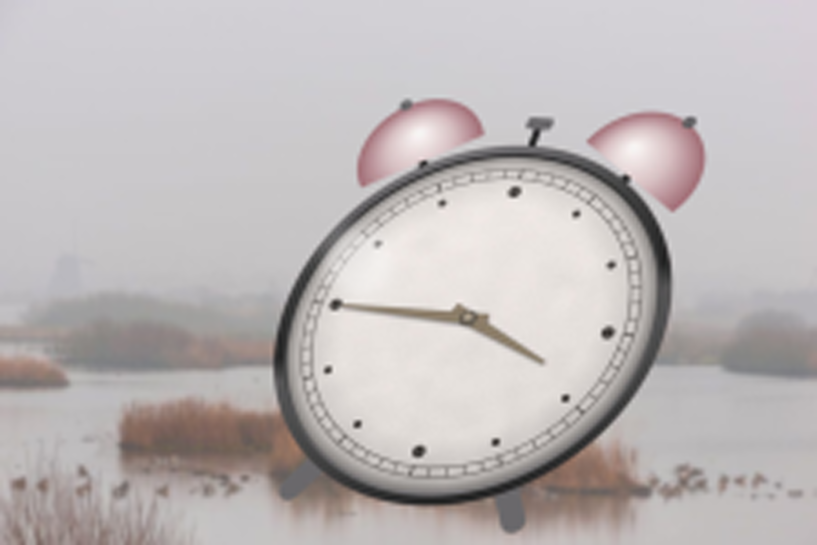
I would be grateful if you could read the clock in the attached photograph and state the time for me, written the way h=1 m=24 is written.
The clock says h=3 m=45
